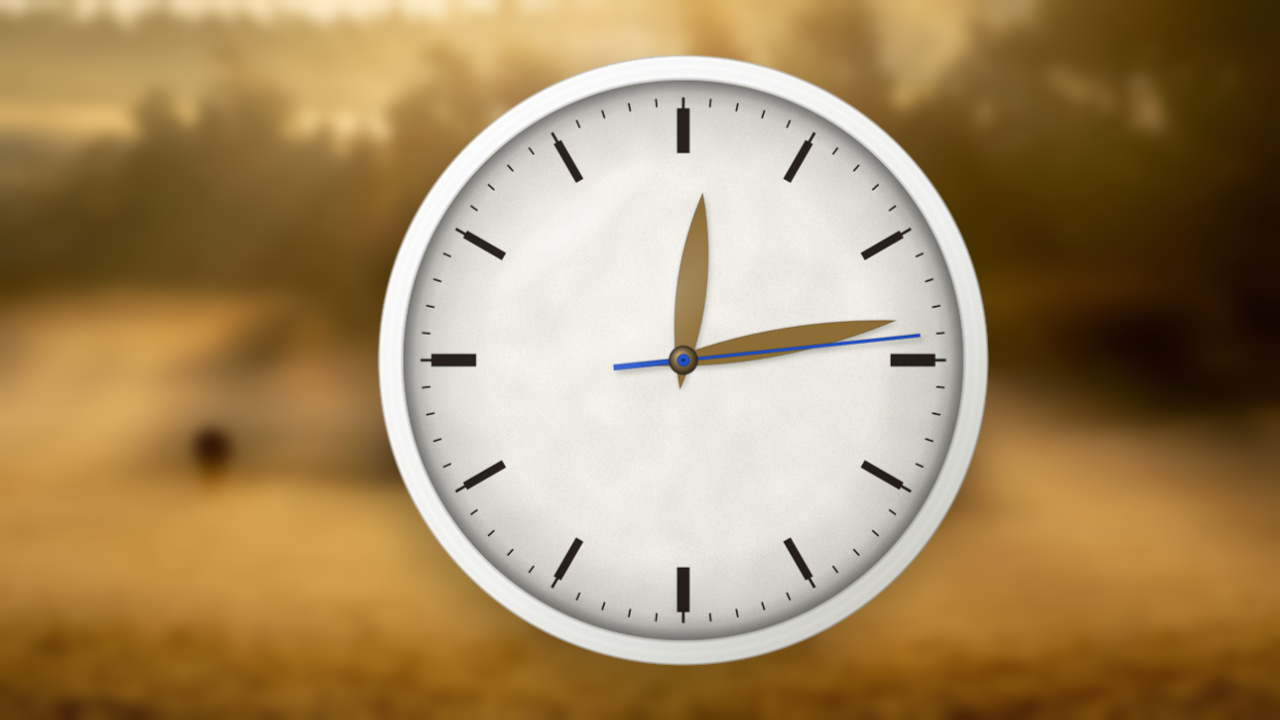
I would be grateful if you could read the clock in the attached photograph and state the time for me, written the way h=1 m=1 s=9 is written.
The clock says h=12 m=13 s=14
